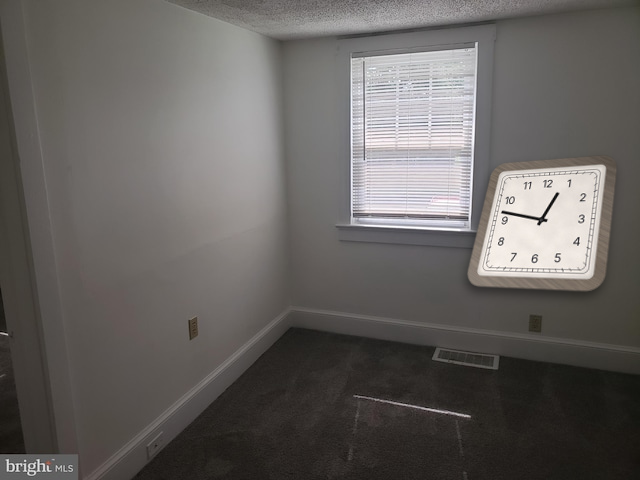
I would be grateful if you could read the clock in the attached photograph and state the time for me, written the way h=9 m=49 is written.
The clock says h=12 m=47
